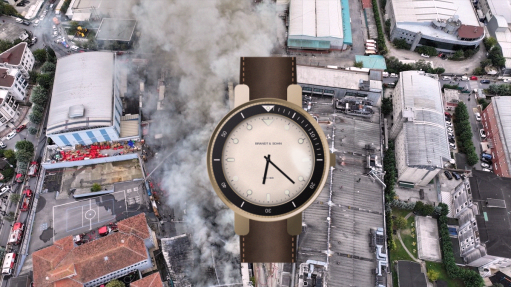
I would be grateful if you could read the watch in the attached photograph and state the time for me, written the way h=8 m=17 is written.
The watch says h=6 m=22
